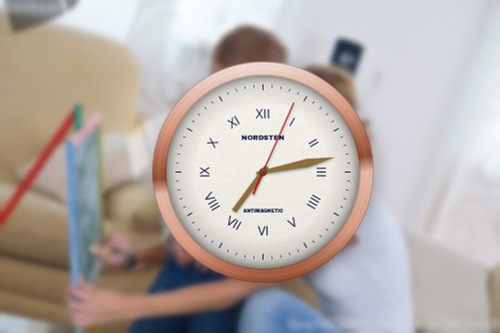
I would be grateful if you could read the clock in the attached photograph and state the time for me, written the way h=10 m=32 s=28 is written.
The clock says h=7 m=13 s=4
